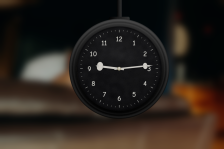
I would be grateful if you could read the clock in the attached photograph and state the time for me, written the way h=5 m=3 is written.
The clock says h=9 m=14
